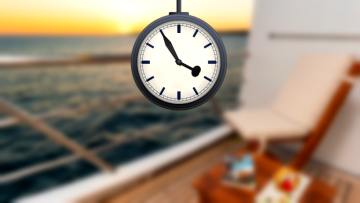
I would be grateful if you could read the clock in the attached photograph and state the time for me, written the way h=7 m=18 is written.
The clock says h=3 m=55
